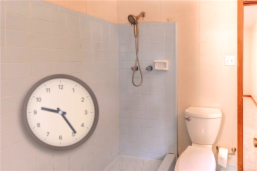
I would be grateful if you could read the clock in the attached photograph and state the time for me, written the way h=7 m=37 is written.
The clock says h=9 m=24
